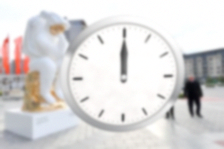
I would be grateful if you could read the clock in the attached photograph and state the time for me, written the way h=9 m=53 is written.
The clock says h=12 m=0
